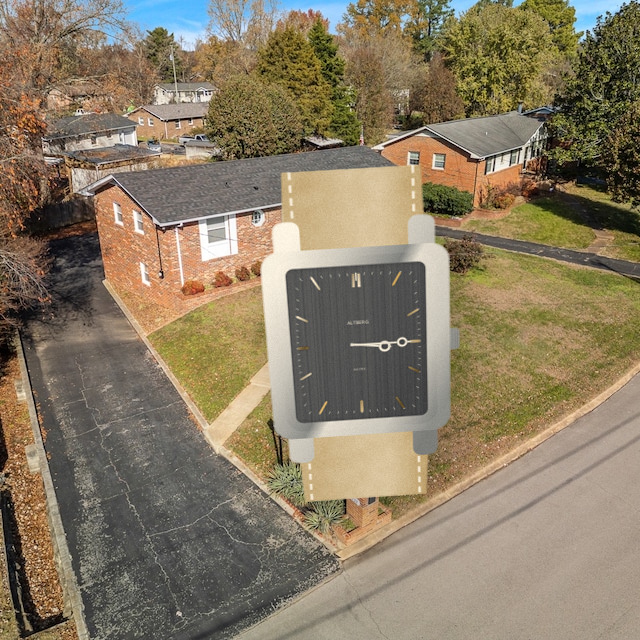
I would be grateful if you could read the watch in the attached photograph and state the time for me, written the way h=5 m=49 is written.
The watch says h=3 m=15
